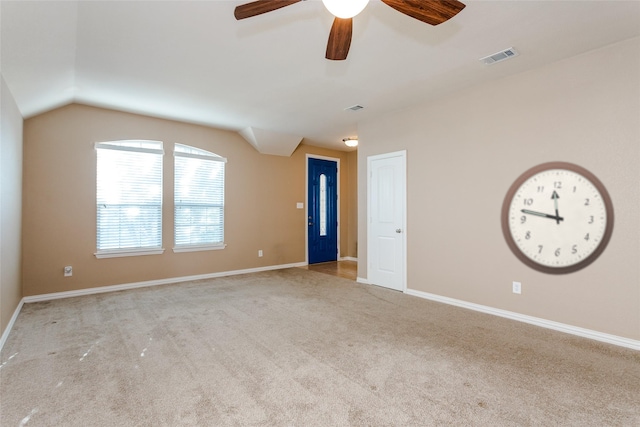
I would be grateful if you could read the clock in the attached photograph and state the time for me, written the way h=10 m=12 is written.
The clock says h=11 m=47
